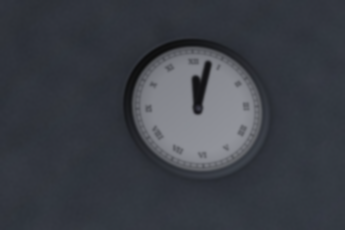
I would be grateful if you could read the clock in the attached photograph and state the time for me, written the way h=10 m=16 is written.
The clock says h=12 m=3
